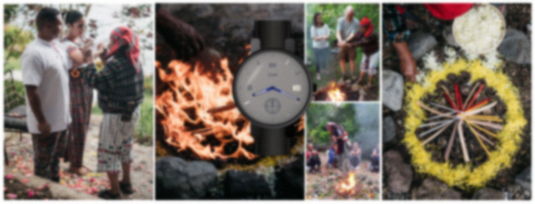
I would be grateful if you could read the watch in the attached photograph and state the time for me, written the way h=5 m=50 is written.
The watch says h=8 m=19
